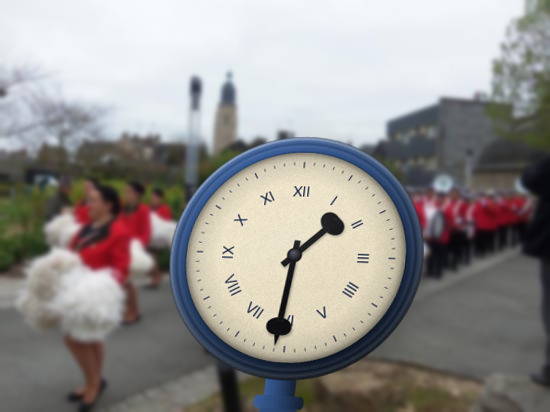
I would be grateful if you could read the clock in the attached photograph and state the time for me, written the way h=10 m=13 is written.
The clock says h=1 m=31
